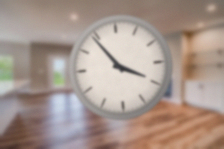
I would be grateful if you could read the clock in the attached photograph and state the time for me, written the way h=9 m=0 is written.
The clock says h=3 m=54
